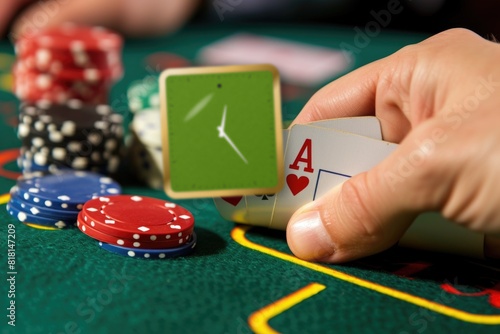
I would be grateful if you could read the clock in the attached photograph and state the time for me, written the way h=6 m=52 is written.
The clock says h=12 m=24
